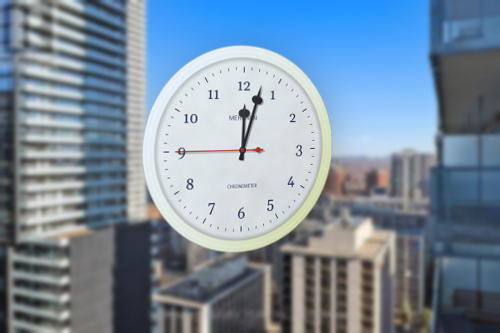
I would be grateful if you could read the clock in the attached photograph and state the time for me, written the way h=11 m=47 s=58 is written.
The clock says h=12 m=2 s=45
